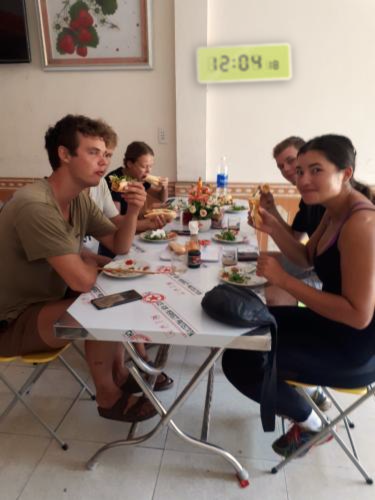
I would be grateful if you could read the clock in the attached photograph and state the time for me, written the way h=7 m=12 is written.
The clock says h=12 m=4
